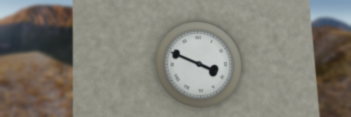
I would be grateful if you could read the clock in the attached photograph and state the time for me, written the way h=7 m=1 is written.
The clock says h=3 m=49
